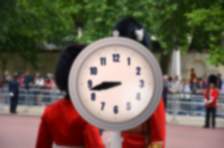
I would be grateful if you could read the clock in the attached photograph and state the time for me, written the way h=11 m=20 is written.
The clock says h=8 m=43
